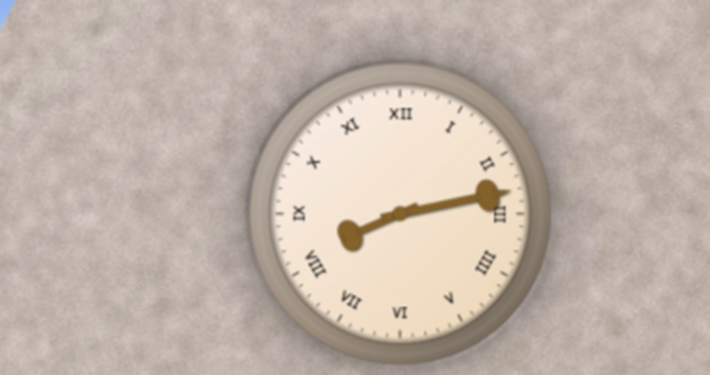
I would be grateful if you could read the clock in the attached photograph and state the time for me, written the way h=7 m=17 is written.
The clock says h=8 m=13
